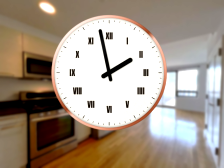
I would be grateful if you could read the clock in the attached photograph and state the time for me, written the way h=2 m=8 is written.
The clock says h=1 m=58
